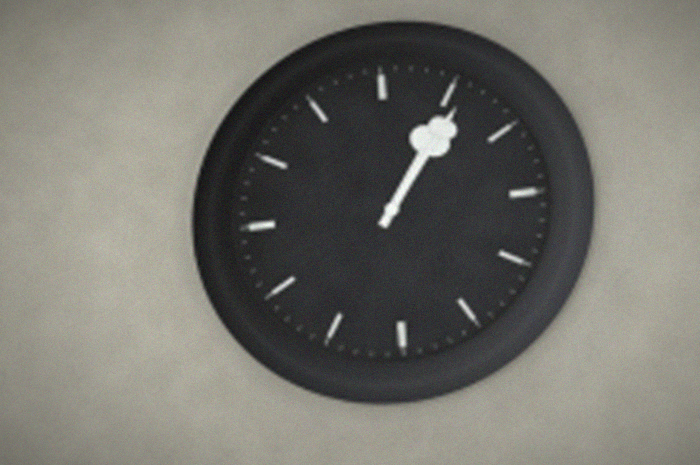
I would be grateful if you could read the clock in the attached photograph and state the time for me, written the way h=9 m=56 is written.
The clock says h=1 m=6
